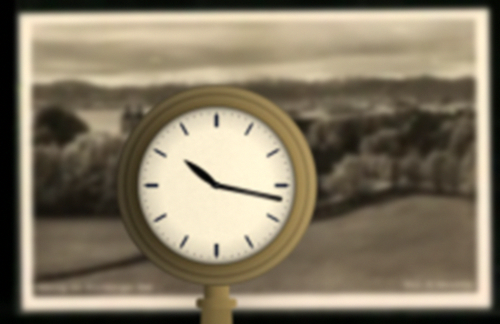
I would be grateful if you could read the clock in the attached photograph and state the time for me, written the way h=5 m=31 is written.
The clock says h=10 m=17
